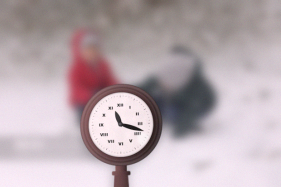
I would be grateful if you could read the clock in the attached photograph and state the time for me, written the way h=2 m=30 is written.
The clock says h=11 m=18
